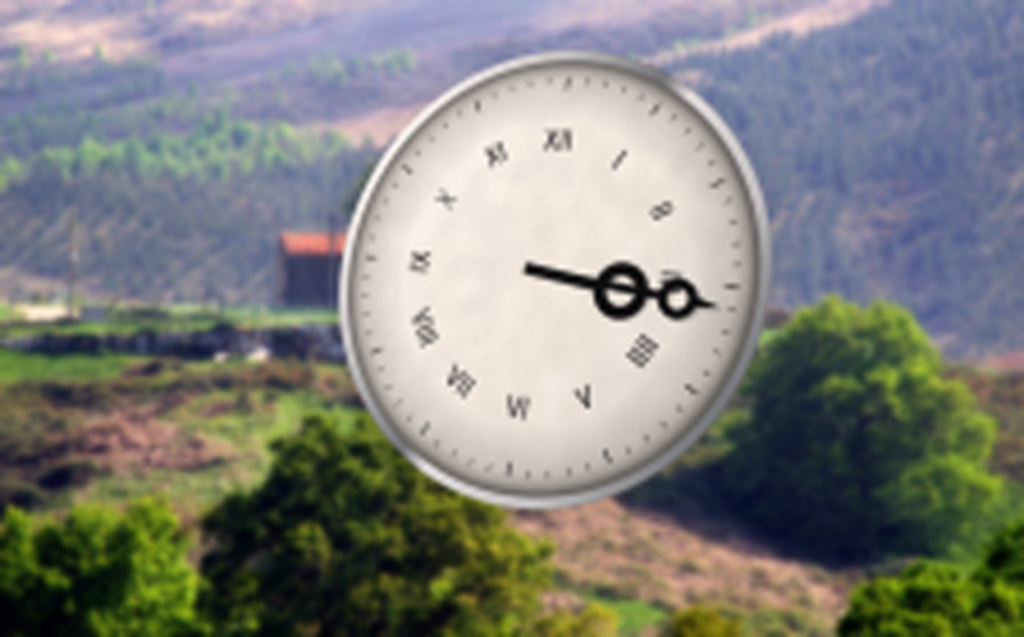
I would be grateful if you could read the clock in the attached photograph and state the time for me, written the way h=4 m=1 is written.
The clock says h=3 m=16
